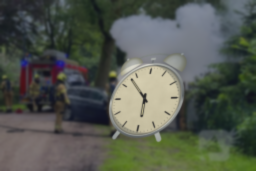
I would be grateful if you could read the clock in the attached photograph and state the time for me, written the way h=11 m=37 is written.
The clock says h=5 m=53
